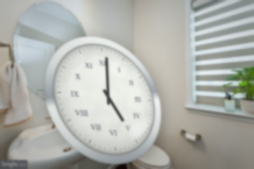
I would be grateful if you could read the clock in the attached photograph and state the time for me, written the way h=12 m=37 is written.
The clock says h=5 m=1
